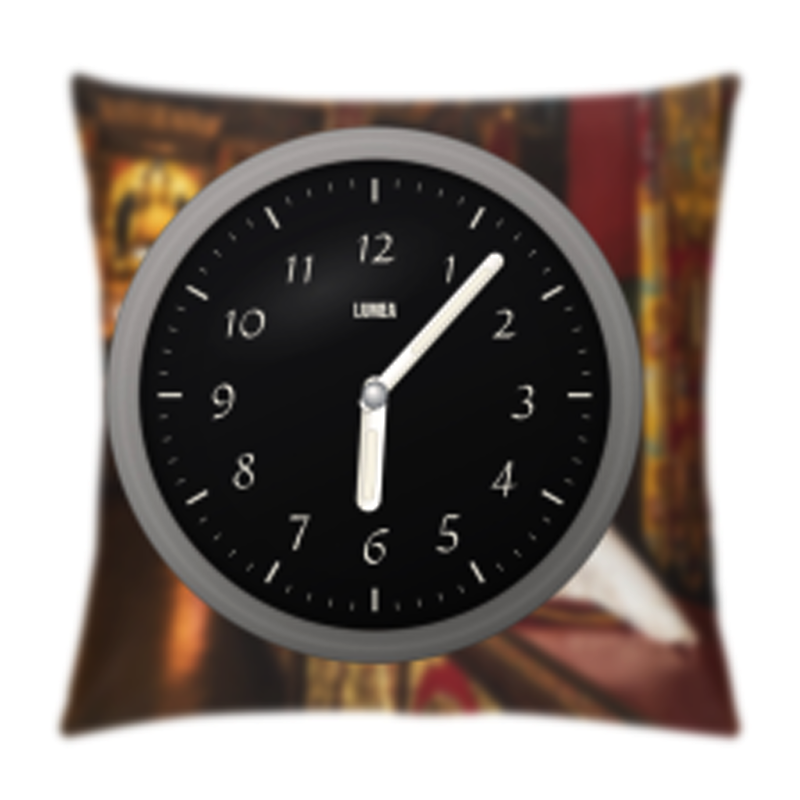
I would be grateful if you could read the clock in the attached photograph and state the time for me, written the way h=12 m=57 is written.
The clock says h=6 m=7
